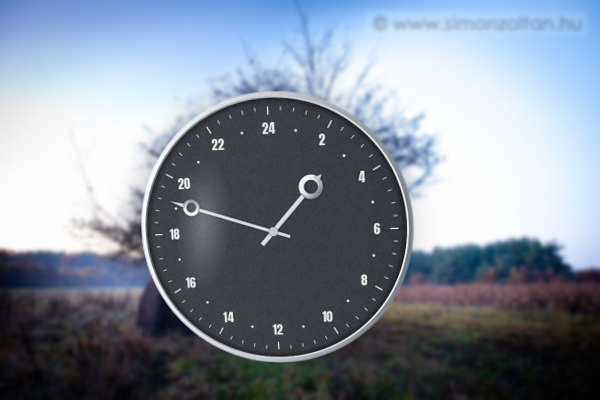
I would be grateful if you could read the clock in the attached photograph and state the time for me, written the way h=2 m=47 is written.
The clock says h=2 m=48
